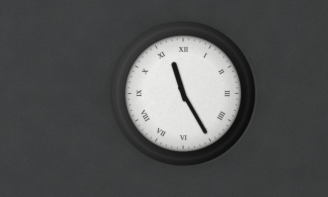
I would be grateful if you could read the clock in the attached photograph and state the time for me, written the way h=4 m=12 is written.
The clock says h=11 m=25
